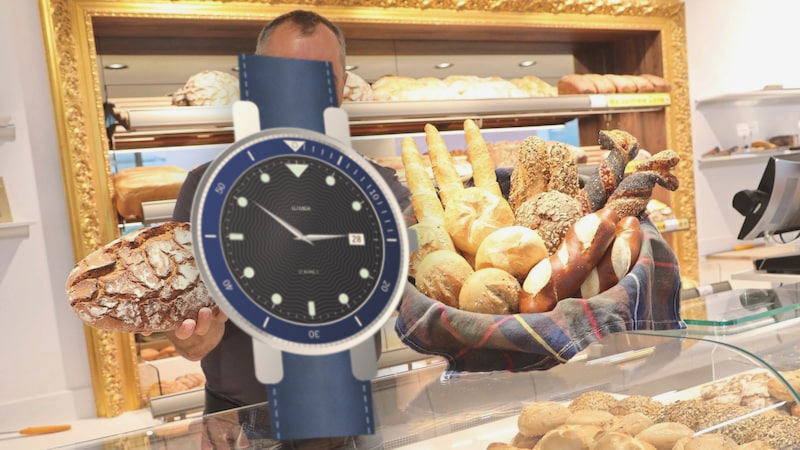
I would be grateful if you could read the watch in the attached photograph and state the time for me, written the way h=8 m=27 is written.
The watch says h=2 m=51
